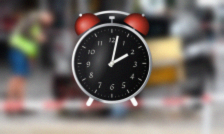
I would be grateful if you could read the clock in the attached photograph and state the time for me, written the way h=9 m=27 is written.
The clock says h=2 m=2
